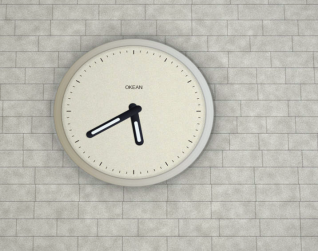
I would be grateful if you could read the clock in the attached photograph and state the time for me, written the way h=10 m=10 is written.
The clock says h=5 m=40
